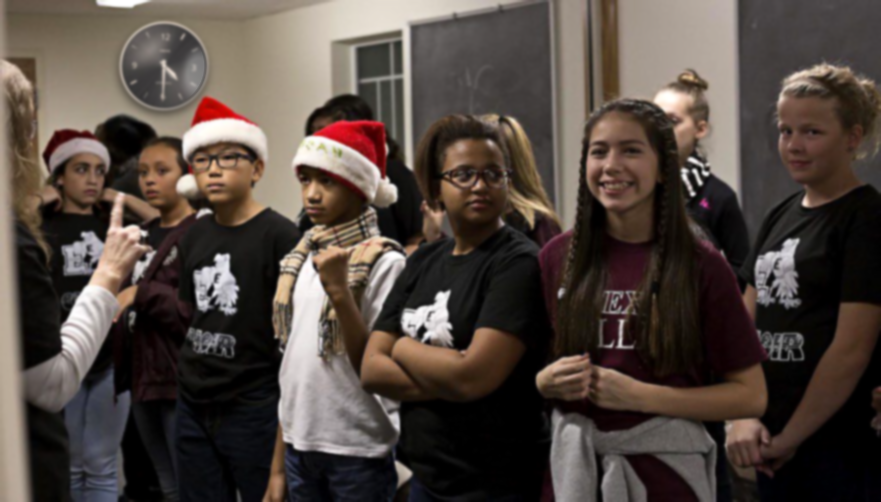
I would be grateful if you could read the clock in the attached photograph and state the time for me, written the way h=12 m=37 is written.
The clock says h=4 m=30
